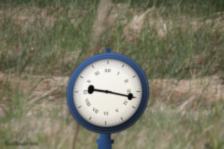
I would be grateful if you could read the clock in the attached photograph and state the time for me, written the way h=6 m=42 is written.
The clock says h=9 m=17
